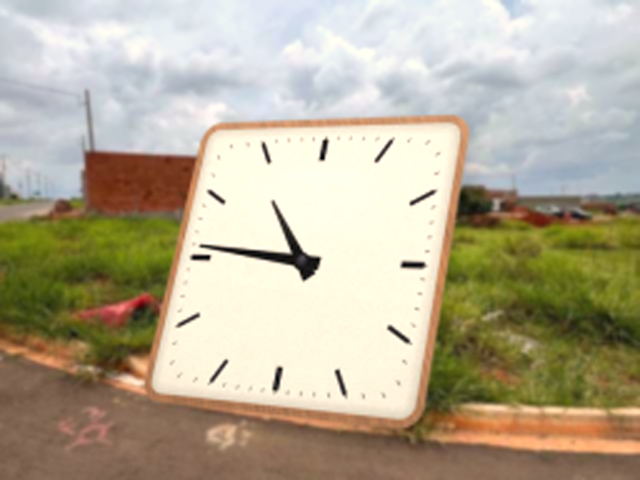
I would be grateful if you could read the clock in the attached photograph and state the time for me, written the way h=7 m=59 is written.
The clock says h=10 m=46
